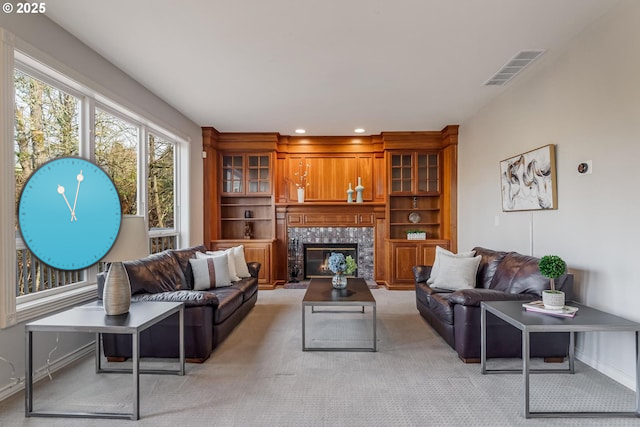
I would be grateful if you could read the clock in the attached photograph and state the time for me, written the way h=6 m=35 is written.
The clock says h=11 m=2
